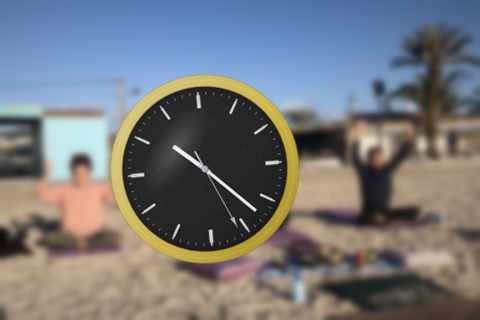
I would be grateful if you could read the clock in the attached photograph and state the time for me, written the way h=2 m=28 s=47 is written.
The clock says h=10 m=22 s=26
